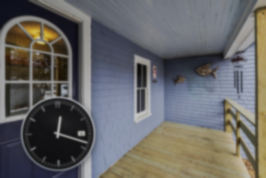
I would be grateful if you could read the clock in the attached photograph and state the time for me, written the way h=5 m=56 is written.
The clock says h=12 m=18
